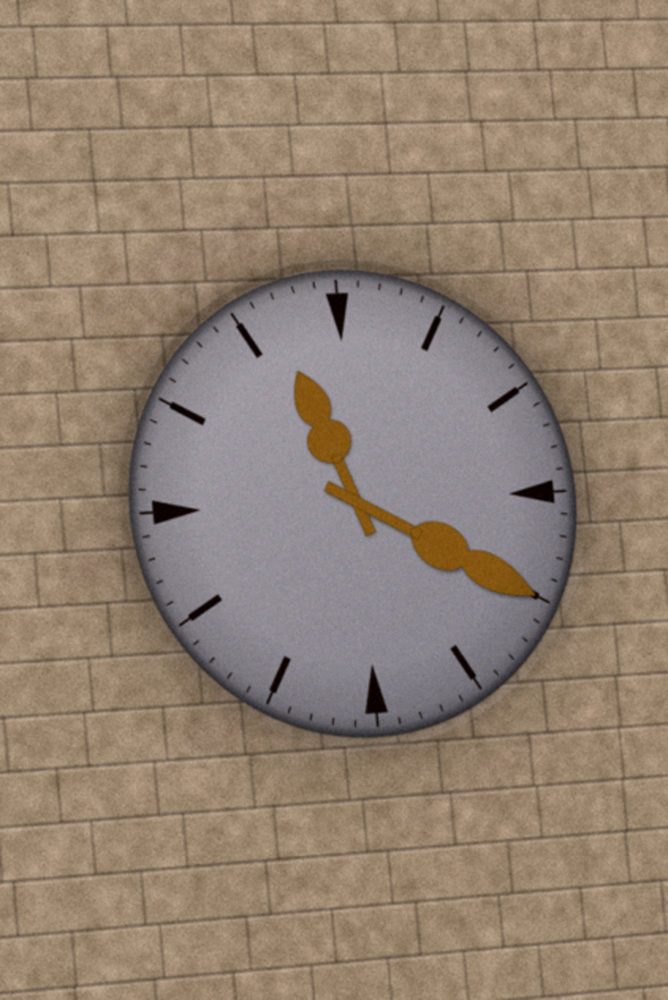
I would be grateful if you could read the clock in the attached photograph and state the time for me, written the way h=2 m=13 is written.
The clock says h=11 m=20
